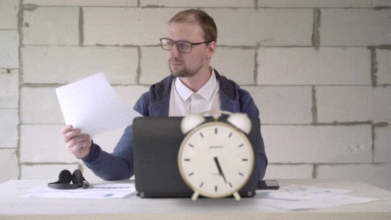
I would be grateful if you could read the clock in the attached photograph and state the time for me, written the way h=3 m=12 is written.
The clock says h=5 m=26
